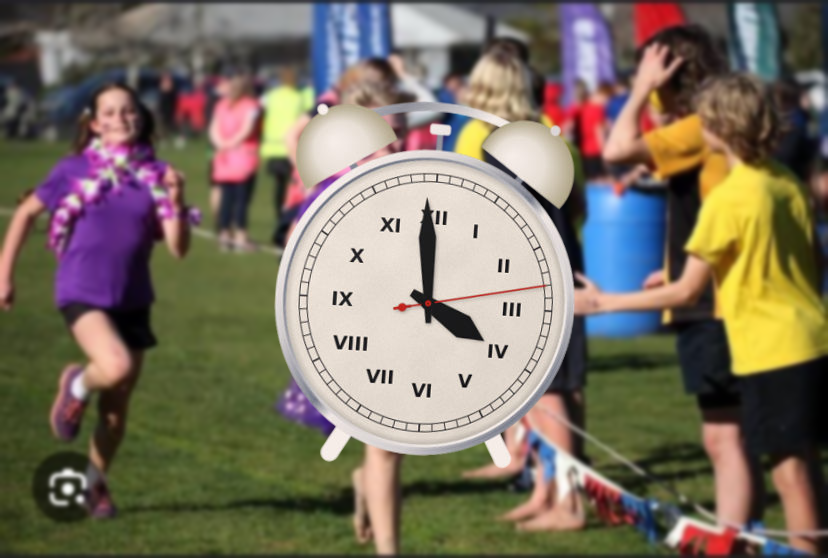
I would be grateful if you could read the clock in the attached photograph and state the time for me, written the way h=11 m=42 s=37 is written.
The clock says h=3 m=59 s=13
